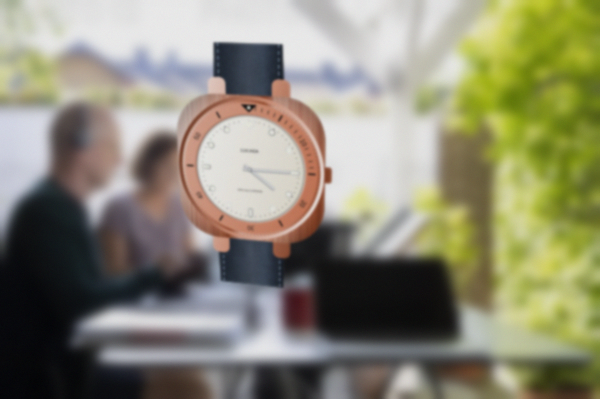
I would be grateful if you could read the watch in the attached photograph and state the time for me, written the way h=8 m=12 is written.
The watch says h=4 m=15
